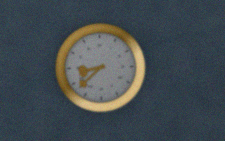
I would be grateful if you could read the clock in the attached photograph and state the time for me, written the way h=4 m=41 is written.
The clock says h=8 m=38
